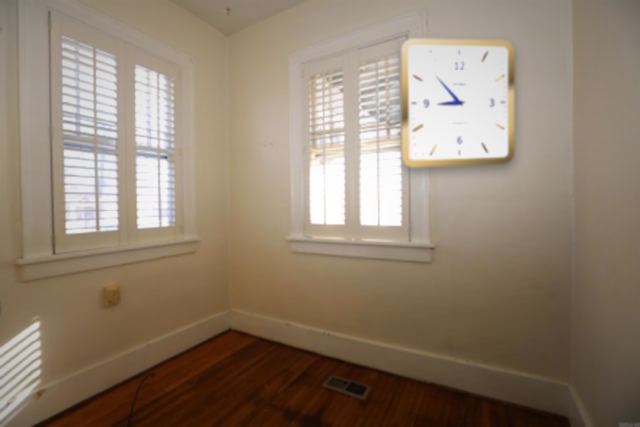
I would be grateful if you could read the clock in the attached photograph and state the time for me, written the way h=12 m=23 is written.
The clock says h=8 m=53
